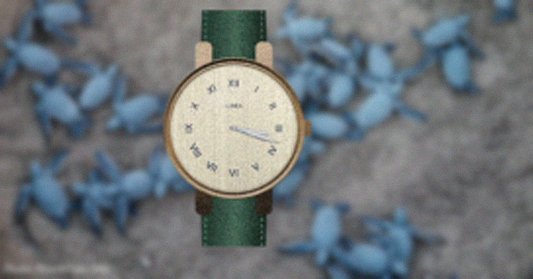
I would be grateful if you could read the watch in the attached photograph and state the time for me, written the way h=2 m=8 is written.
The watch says h=3 m=18
